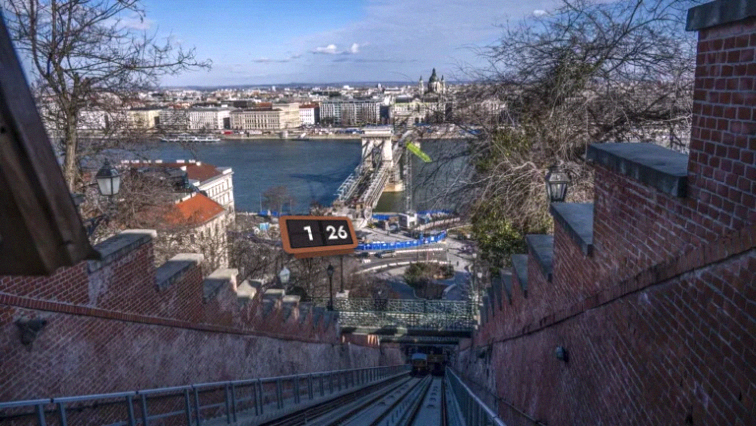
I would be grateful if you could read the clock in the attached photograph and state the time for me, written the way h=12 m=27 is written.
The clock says h=1 m=26
